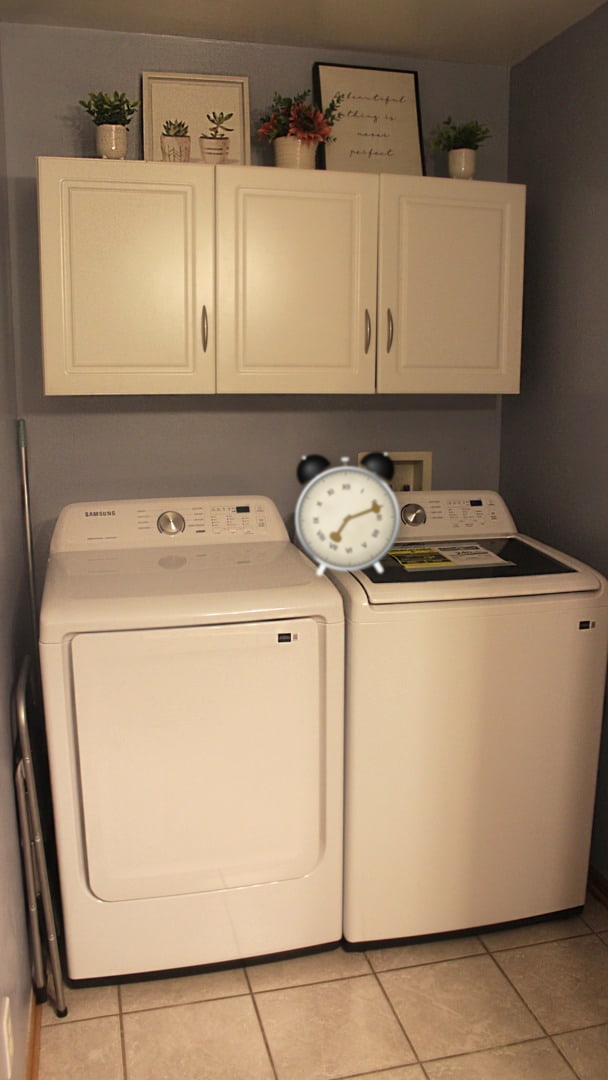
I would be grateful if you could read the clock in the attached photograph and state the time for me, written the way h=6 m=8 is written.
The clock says h=7 m=12
